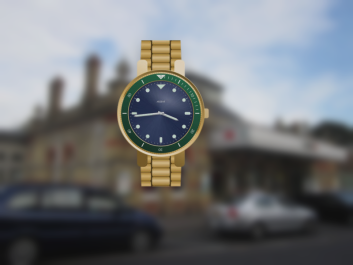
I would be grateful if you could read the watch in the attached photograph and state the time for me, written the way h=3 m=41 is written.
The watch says h=3 m=44
